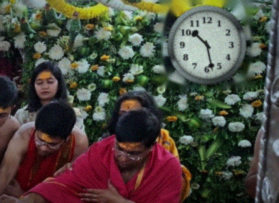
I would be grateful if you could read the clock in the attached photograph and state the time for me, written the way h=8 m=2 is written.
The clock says h=10 m=28
